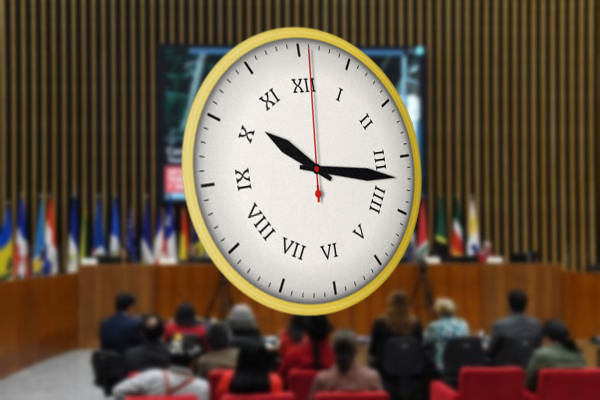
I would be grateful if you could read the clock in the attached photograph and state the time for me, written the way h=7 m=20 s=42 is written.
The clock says h=10 m=17 s=1
